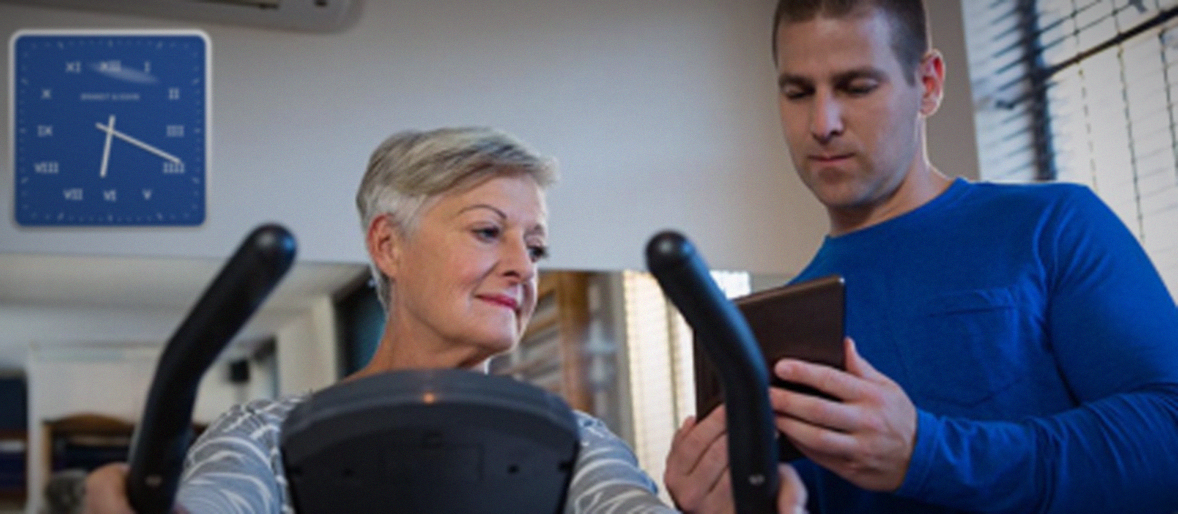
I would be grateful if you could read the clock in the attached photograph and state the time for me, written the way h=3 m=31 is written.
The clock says h=6 m=19
